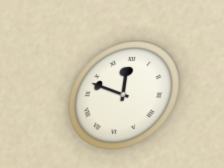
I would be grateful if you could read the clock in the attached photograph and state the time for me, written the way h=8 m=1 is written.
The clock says h=11 m=48
